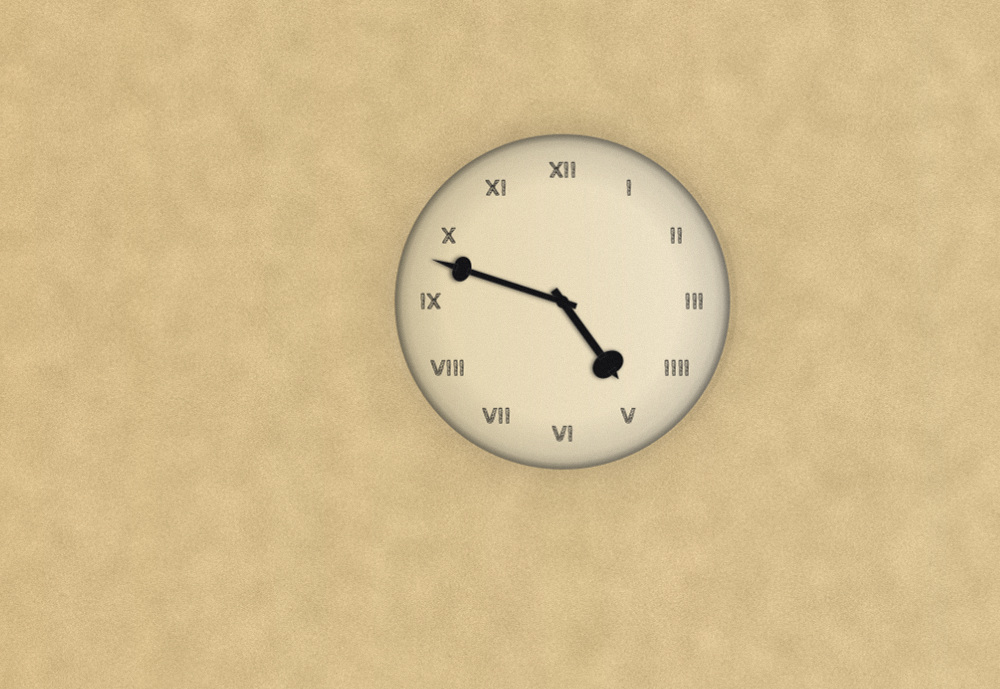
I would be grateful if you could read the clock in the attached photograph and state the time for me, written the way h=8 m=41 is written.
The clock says h=4 m=48
